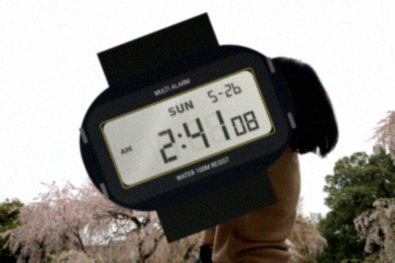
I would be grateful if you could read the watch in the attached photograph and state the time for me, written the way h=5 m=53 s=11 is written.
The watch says h=2 m=41 s=8
